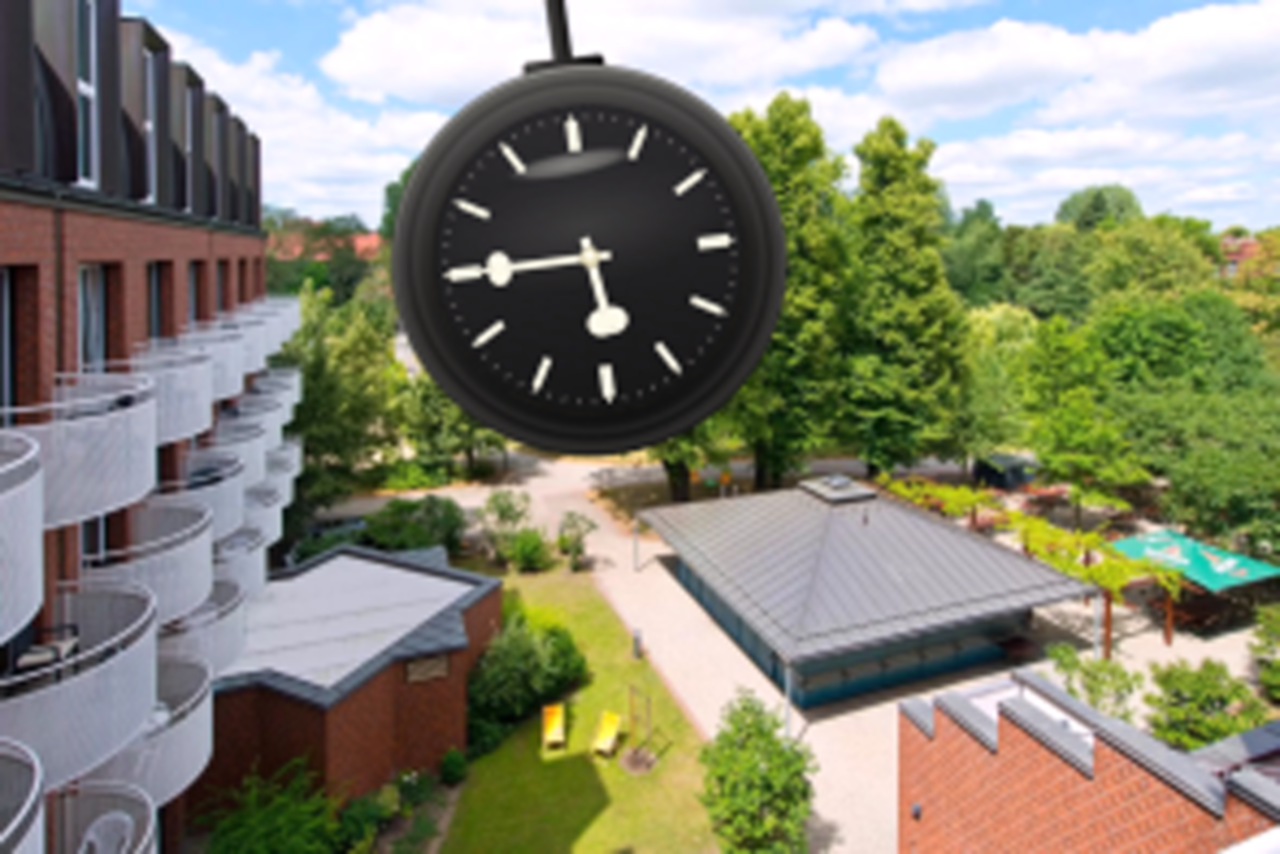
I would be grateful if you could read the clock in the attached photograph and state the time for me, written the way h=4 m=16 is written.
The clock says h=5 m=45
